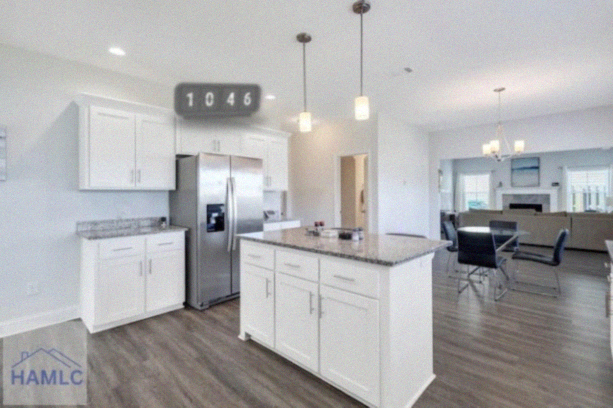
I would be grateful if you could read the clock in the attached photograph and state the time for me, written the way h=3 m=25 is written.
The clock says h=10 m=46
